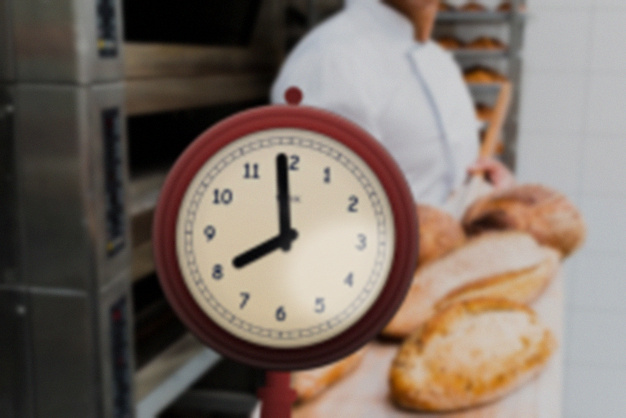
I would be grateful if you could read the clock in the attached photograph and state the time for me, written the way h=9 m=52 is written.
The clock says h=7 m=59
